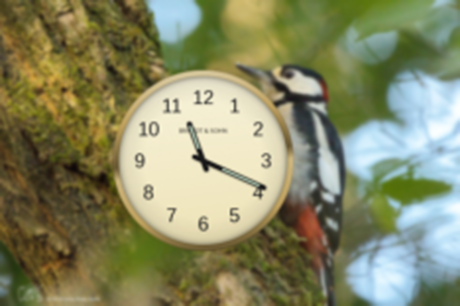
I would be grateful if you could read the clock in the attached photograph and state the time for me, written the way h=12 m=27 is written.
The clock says h=11 m=19
